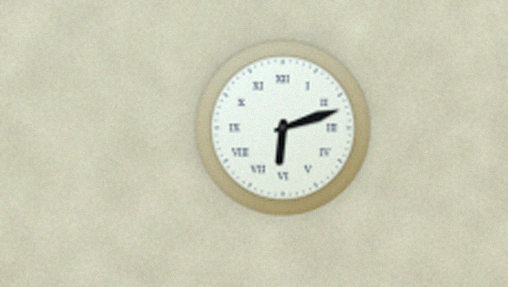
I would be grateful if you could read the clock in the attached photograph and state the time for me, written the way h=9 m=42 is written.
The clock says h=6 m=12
